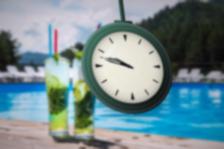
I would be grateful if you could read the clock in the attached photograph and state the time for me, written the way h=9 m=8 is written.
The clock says h=9 m=48
